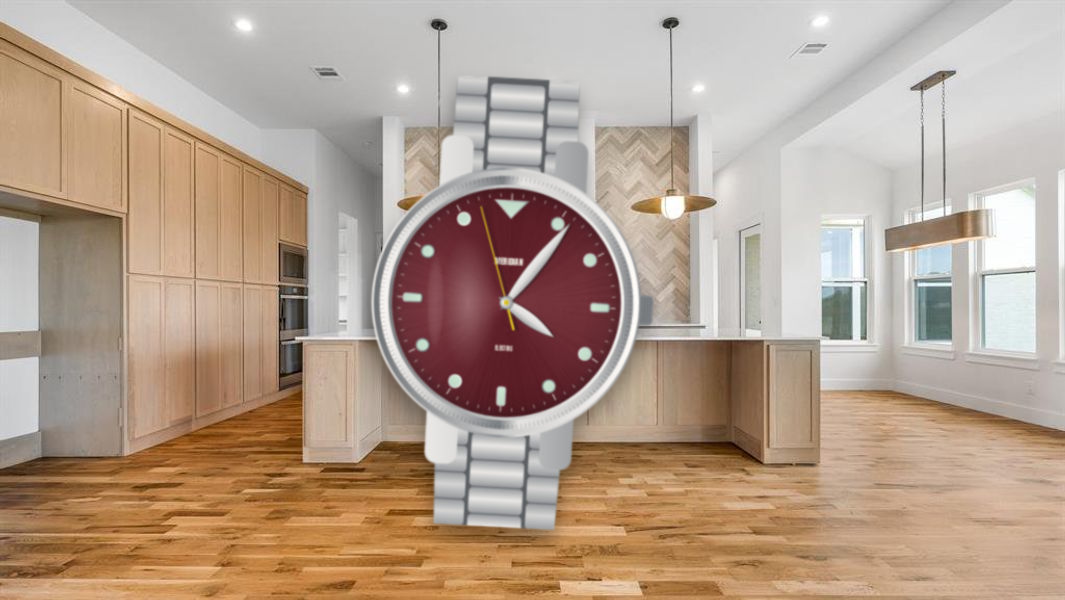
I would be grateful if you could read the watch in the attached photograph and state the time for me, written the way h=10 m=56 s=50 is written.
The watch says h=4 m=5 s=57
